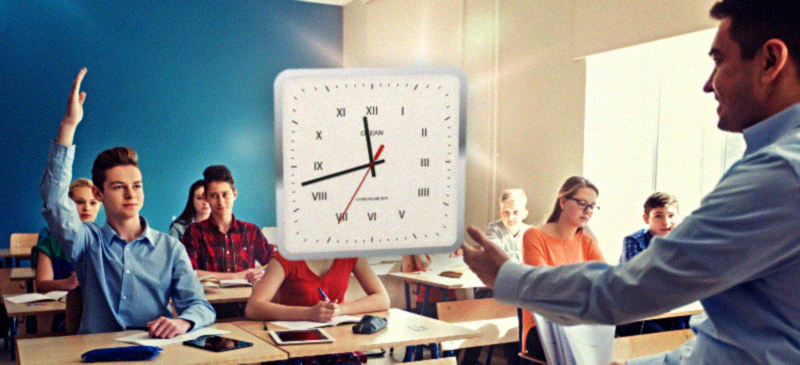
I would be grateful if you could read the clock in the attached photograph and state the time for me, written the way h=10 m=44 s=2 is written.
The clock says h=11 m=42 s=35
